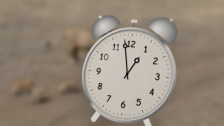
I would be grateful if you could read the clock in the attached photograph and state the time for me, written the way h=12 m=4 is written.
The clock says h=12 m=58
